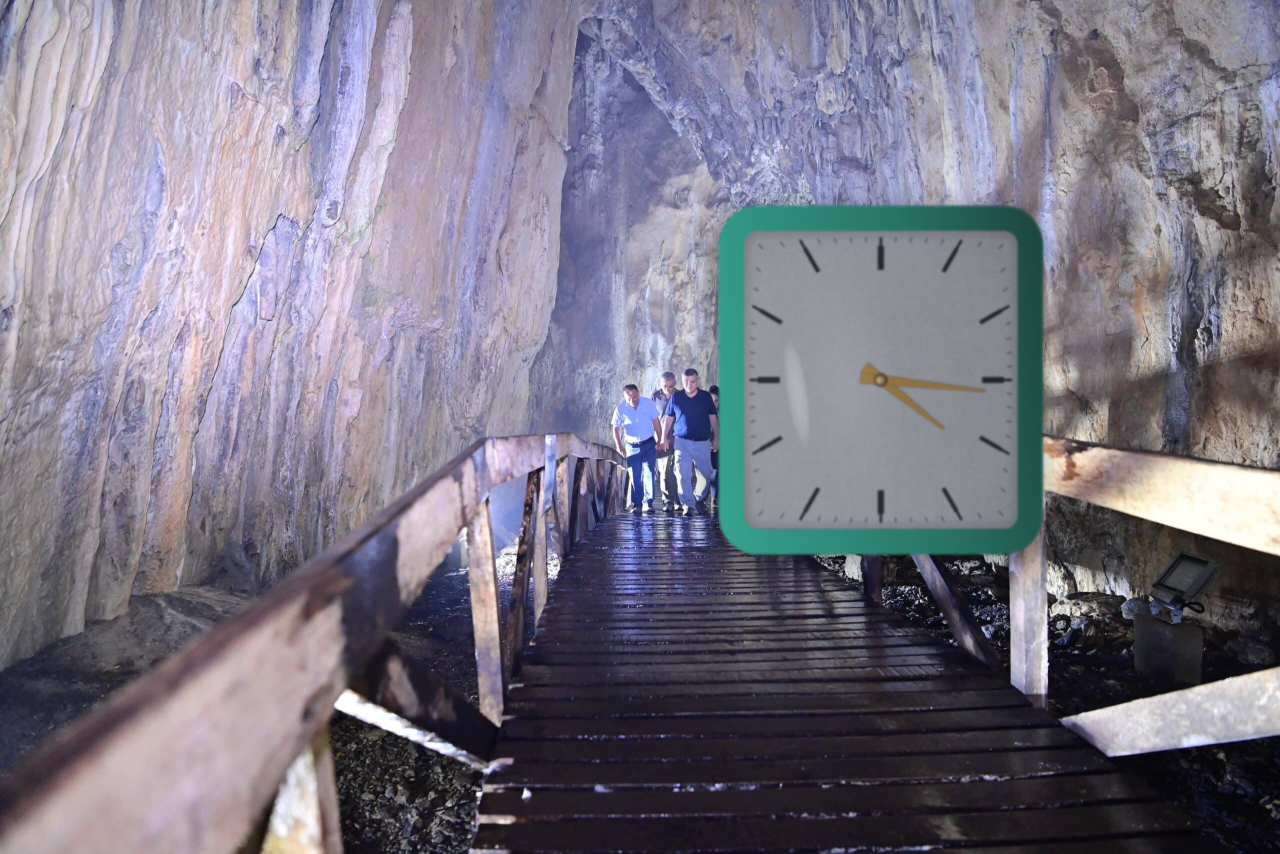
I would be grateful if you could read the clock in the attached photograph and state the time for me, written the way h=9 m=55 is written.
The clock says h=4 m=16
